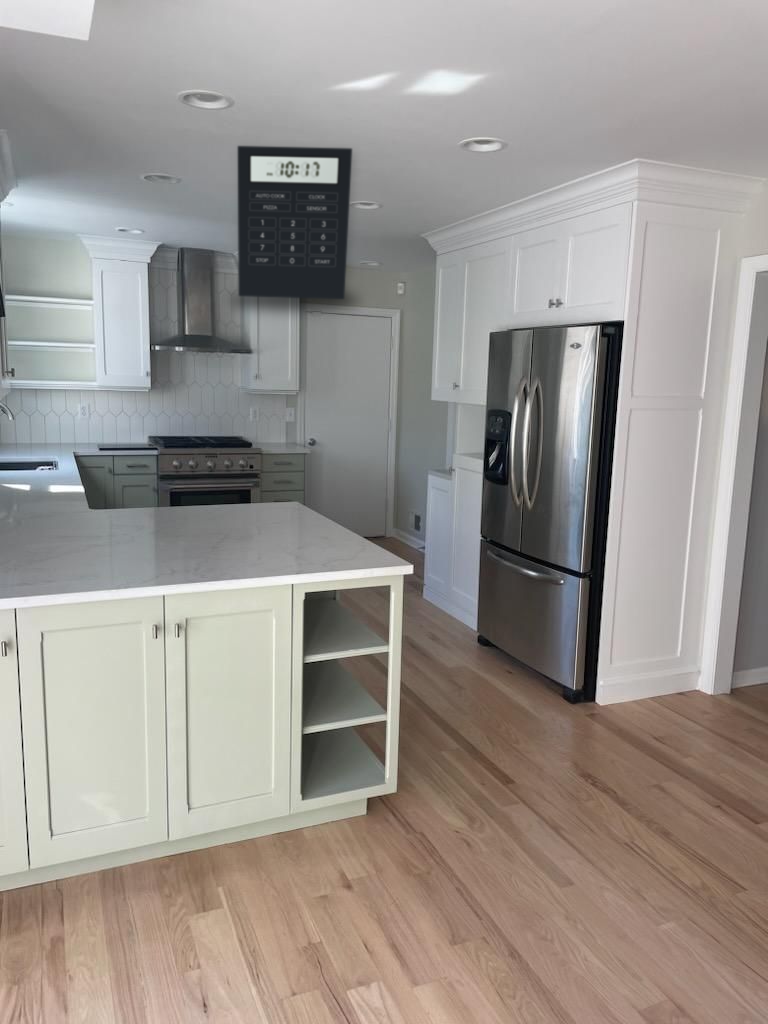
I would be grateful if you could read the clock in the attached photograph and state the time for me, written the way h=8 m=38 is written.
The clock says h=10 m=17
